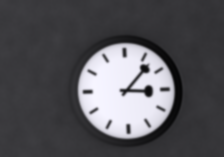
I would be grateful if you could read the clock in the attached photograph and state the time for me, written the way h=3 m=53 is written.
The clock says h=3 m=7
